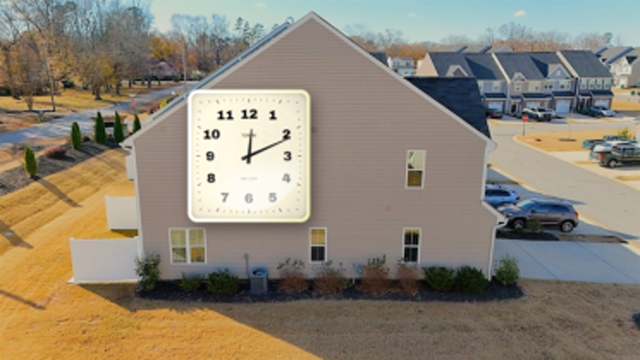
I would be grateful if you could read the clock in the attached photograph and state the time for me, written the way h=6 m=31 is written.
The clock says h=12 m=11
